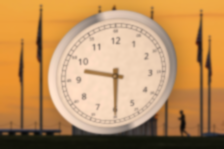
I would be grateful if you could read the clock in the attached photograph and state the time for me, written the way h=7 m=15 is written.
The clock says h=9 m=30
